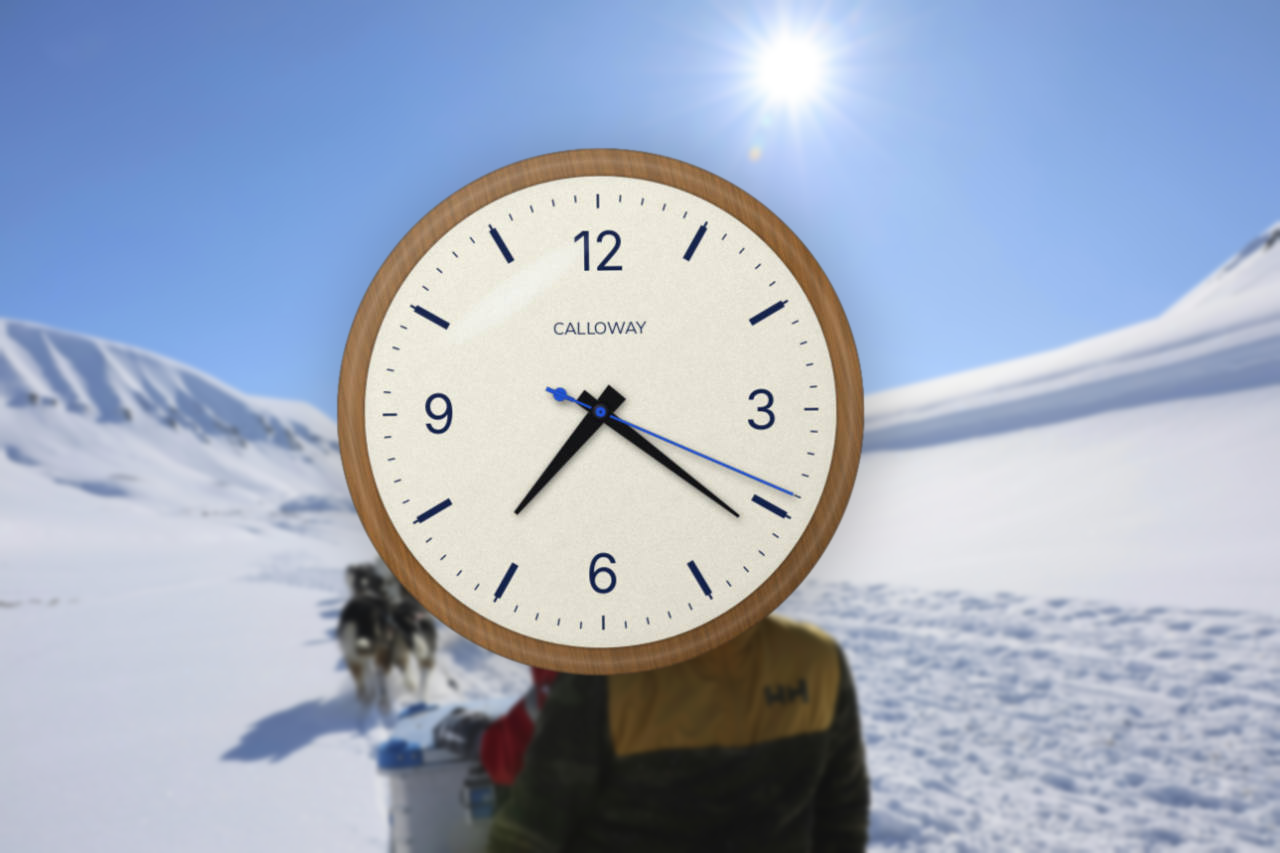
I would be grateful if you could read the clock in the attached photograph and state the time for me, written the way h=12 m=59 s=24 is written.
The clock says h=7 m=21 s=19
